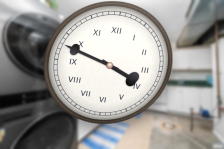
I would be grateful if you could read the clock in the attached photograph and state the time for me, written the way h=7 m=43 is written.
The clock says h=3 m=48
